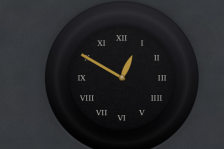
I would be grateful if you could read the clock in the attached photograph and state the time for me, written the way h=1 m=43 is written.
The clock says h=12 m=50
